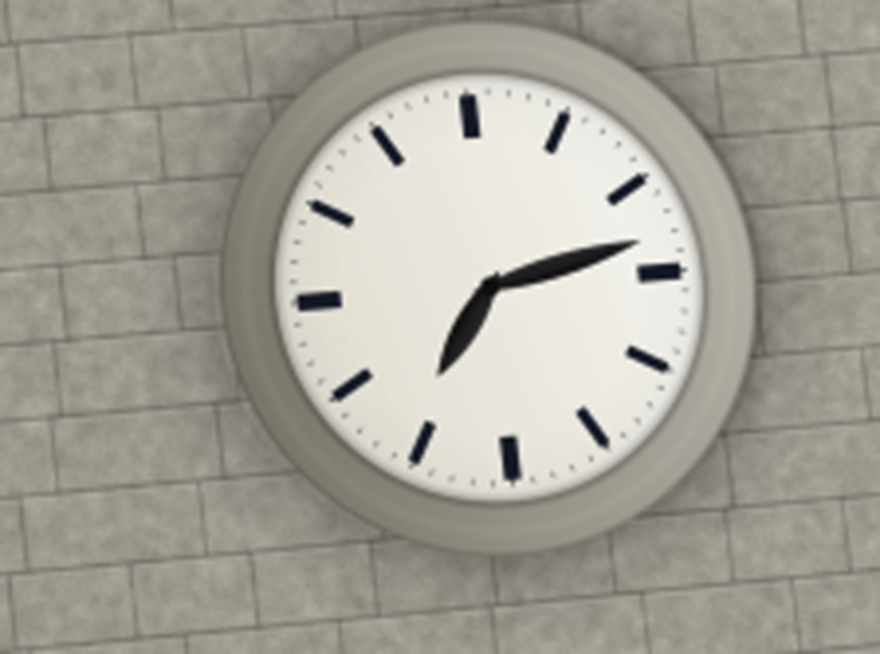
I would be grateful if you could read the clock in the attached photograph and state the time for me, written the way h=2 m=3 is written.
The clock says h=7 m=13
